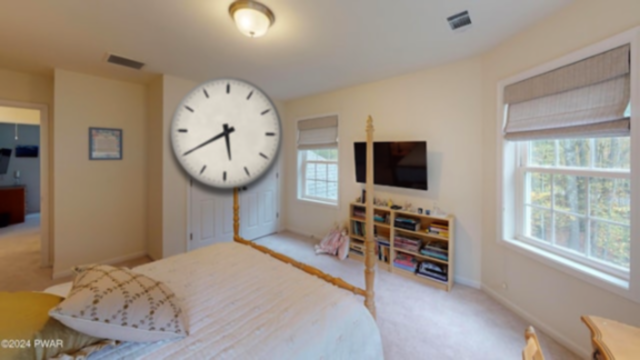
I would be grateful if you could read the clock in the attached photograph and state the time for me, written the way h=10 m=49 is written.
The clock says h=5 m=40
